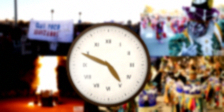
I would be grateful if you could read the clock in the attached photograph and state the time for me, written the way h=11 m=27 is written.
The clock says h=4 m=49
